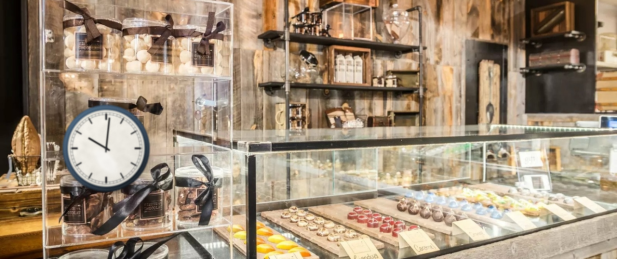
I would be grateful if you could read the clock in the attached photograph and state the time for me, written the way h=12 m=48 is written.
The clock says h=10 m=1
